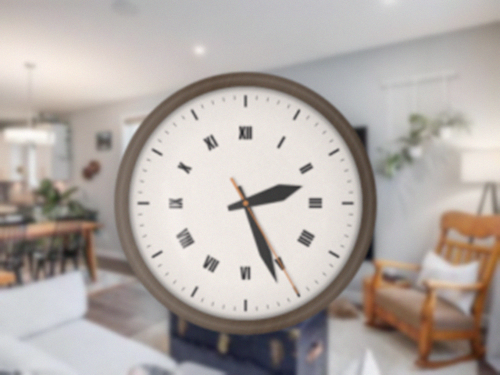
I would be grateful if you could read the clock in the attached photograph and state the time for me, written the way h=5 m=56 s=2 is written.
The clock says h=2 m=26 s=25
